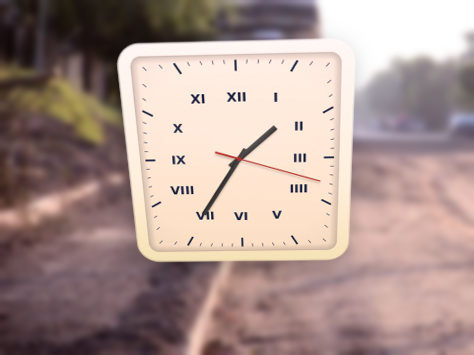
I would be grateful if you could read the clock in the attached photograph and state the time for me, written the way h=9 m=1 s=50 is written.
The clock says h=1 m=35 s=18
